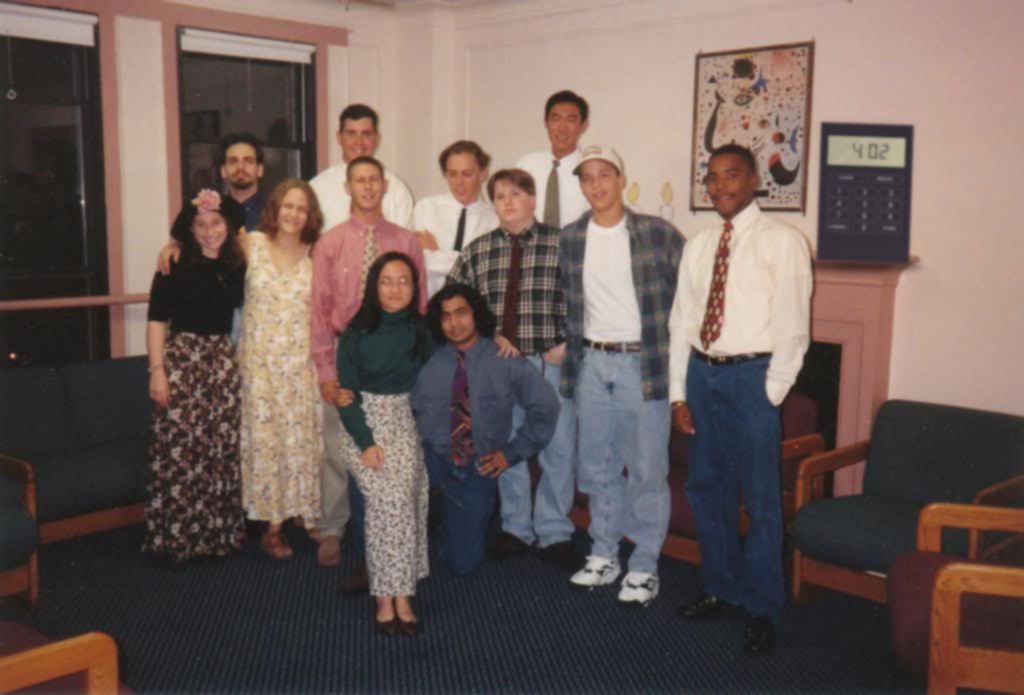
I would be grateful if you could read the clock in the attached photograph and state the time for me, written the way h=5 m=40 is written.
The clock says h=4 m=2
